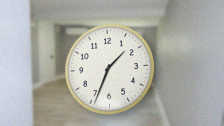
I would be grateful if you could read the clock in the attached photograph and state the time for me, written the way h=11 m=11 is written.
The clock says h=1 m=34
